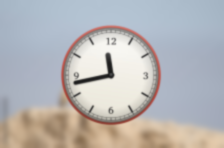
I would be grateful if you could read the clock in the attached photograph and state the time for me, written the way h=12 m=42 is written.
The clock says h=11 m=43
